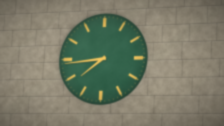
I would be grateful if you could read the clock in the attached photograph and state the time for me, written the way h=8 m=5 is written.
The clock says h=7 m=44
